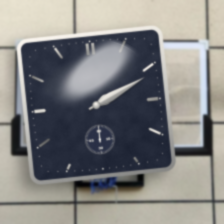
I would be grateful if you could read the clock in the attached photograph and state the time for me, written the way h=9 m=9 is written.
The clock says h=2 m=11
